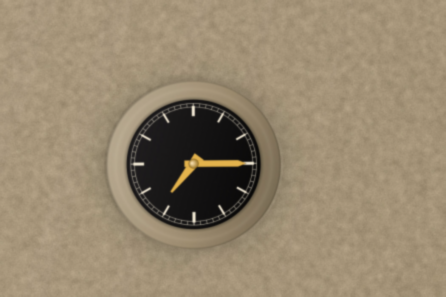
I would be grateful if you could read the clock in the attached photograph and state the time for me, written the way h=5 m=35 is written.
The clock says h=7 m=15
